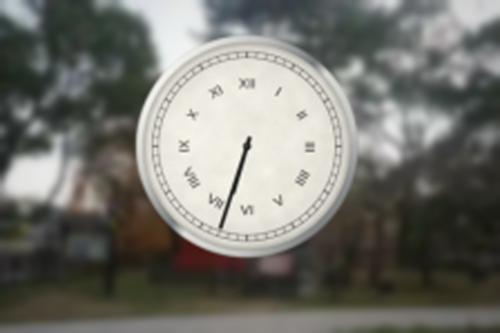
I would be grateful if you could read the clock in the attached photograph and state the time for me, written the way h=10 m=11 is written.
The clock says h=6 m=33
